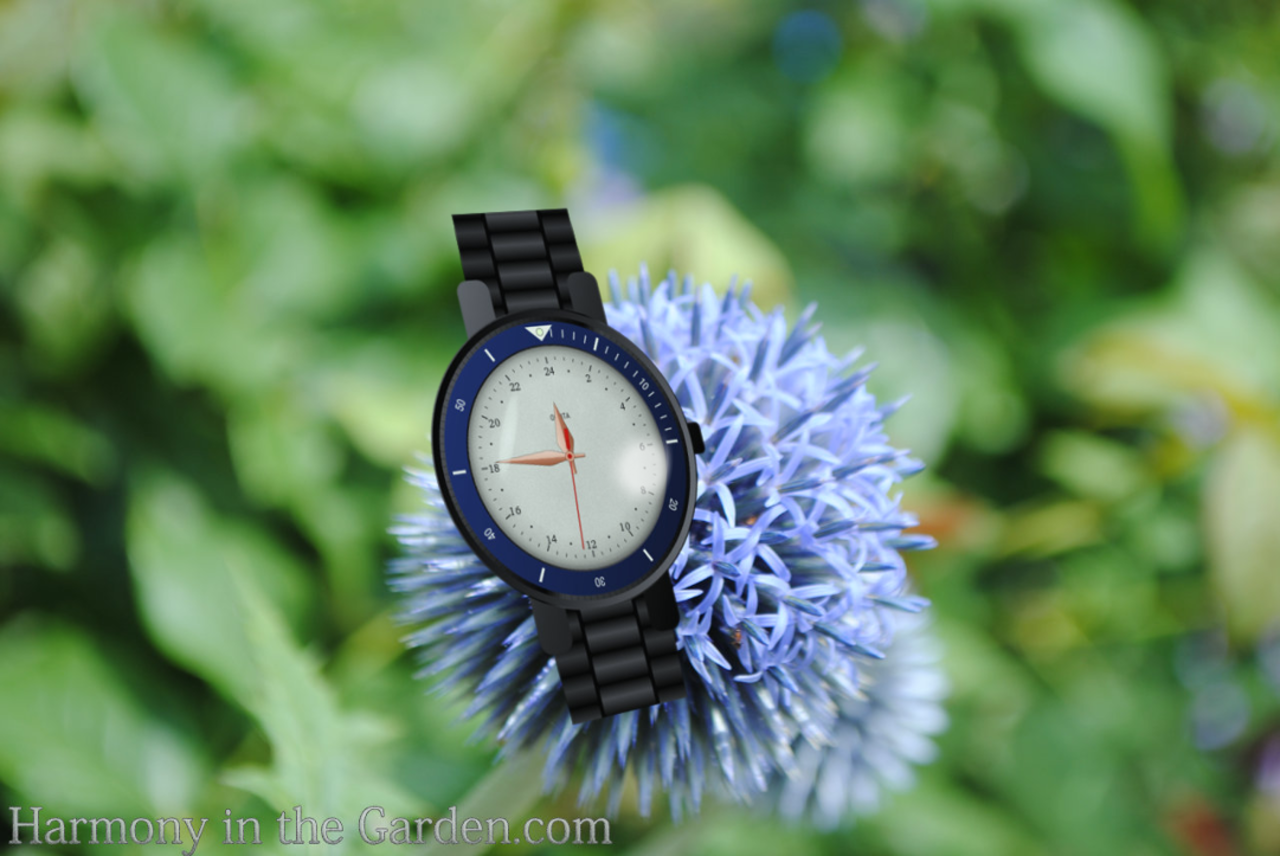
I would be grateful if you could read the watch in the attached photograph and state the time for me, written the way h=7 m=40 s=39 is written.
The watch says h=23 m=45 s=31
